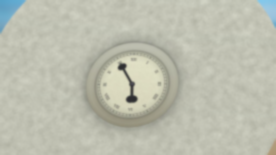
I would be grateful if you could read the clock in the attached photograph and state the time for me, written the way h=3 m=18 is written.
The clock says h=5 m=55
